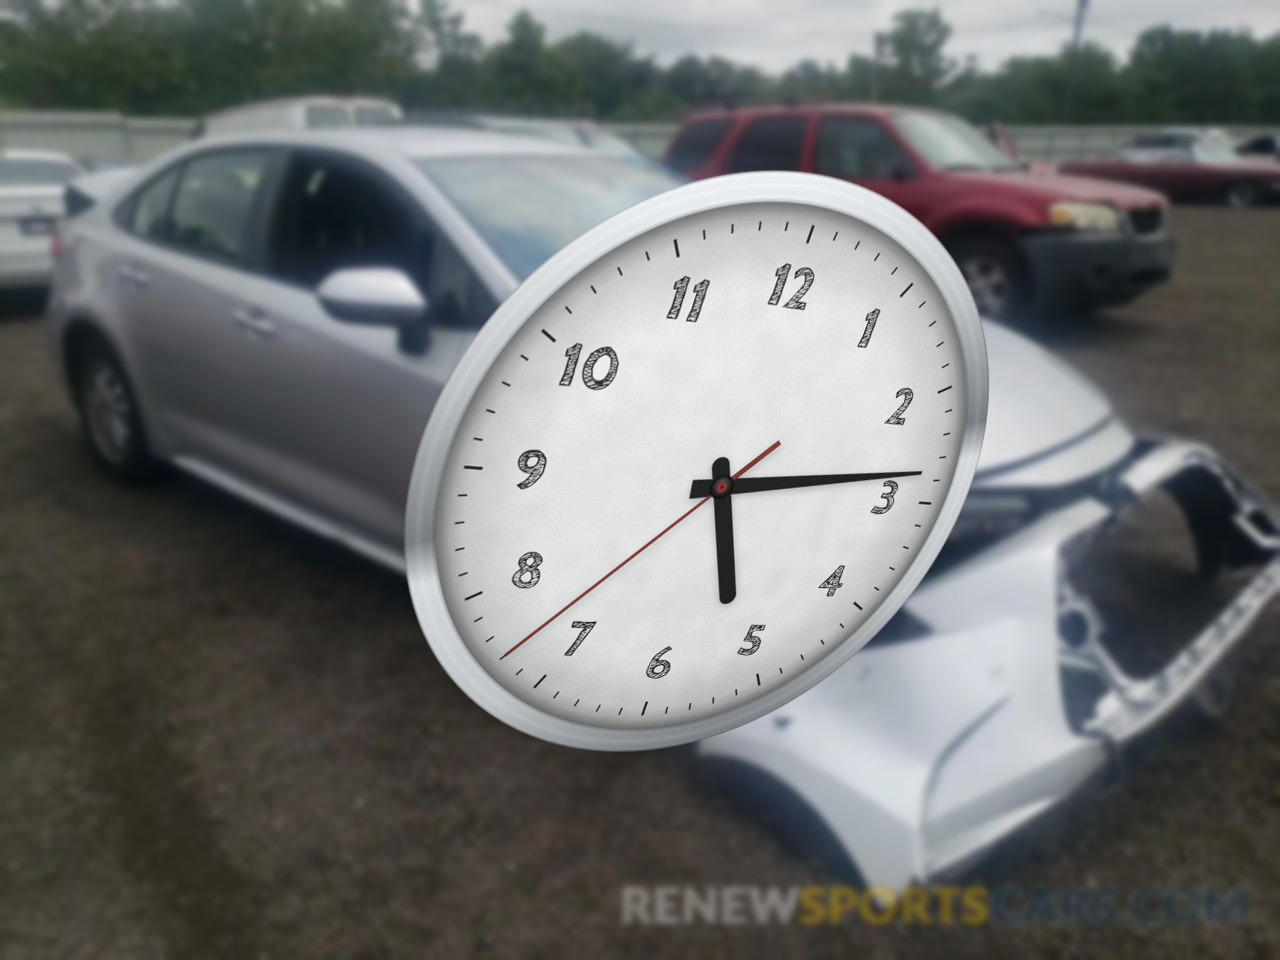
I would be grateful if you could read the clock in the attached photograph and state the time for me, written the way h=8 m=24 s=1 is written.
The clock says h=5 m=13 s=37
